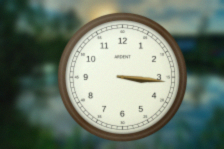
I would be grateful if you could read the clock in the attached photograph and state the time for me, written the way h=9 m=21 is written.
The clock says h=3 m=16
